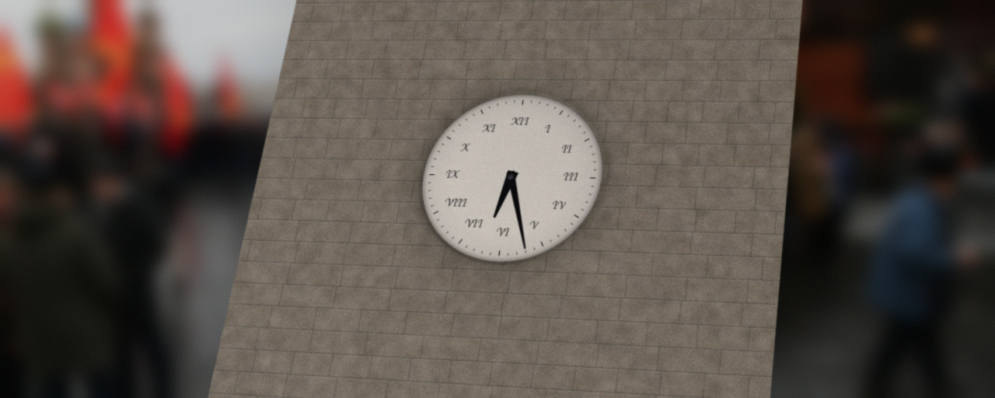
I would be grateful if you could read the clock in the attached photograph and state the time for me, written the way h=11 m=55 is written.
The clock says h=6 m=27
